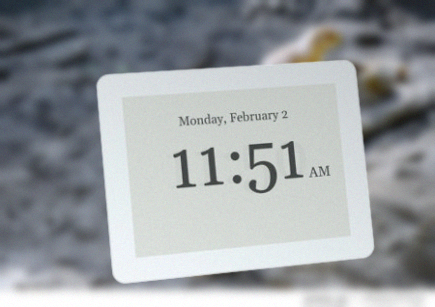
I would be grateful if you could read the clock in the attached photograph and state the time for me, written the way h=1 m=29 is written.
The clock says h=11 m=51
